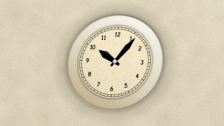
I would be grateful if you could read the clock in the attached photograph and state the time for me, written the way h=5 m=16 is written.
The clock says h=10 m=6
